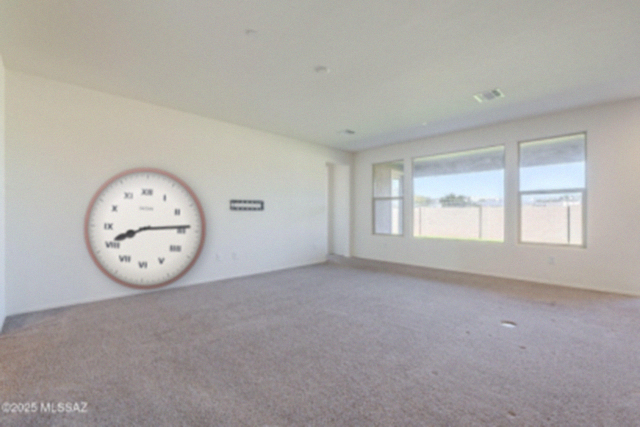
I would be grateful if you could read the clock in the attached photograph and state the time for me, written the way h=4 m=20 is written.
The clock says h=8 m=14
